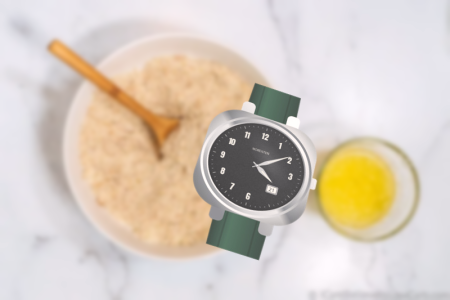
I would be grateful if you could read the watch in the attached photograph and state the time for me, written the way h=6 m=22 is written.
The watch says h=4 m=9
